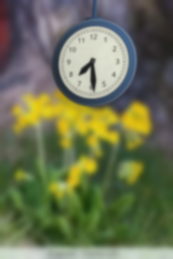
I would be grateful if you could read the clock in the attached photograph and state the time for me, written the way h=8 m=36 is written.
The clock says h=7 m=29
